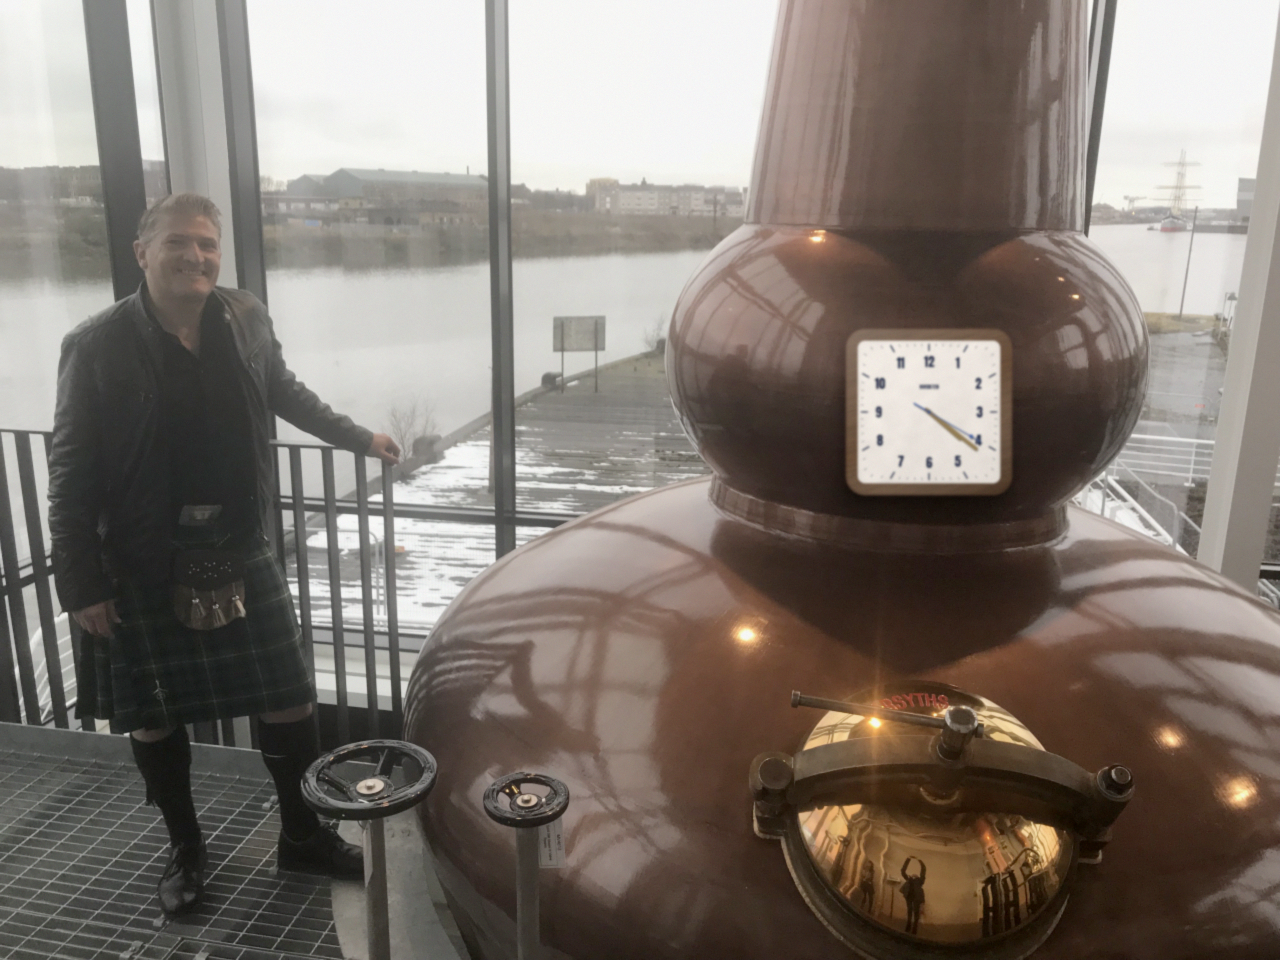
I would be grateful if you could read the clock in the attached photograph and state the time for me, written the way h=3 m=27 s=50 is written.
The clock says h=4 m=21 s=20
